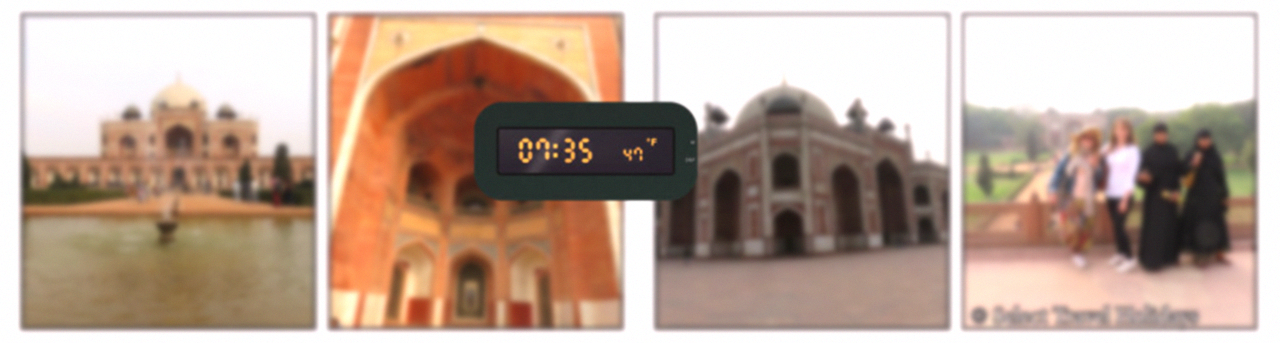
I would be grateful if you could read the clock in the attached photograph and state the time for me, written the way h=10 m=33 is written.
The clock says h=7 m=35
